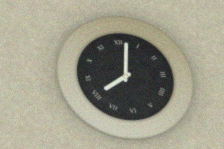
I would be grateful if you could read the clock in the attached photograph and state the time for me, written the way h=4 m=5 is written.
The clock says h=8 m=2
